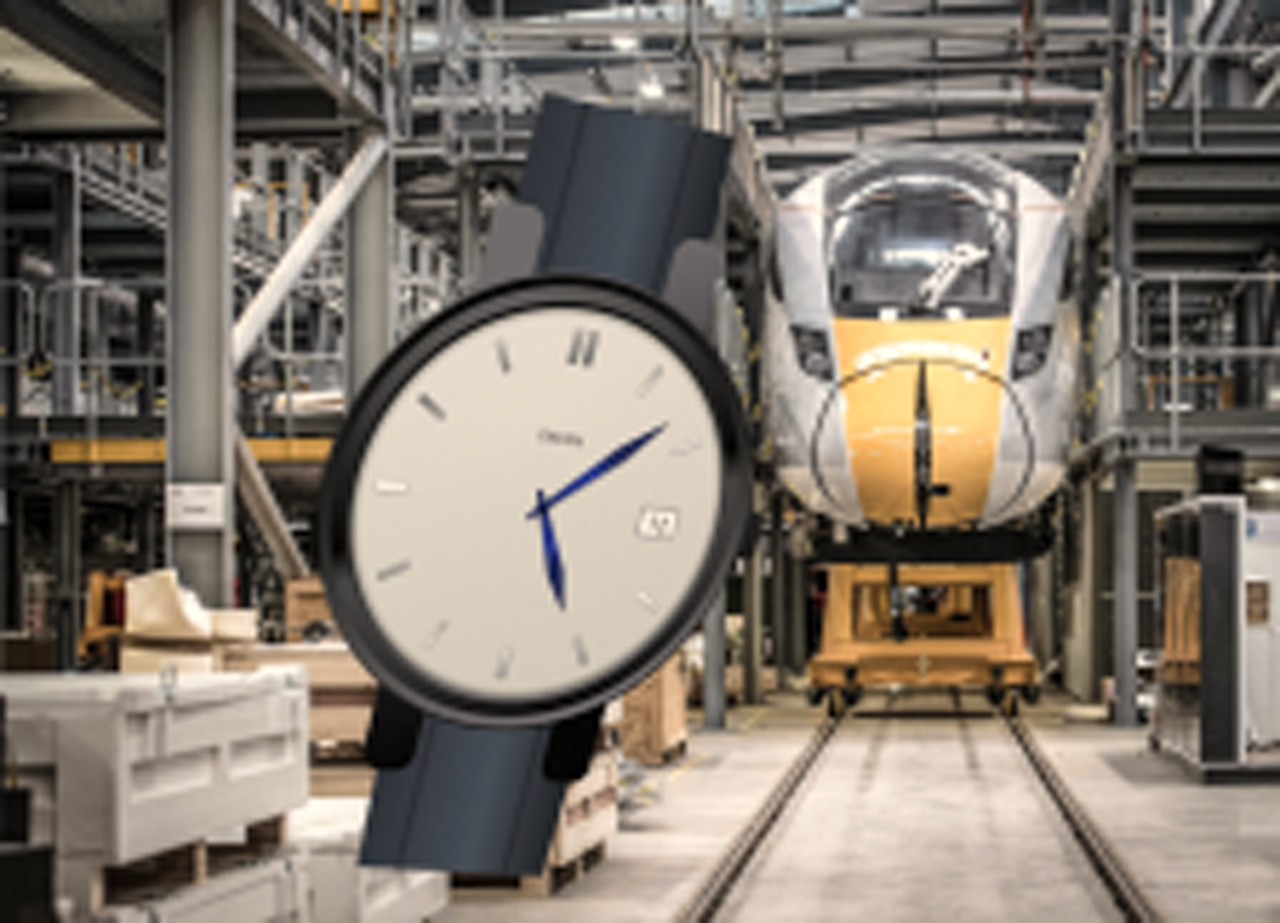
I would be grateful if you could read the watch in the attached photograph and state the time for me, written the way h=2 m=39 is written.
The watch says h=5 m=8
